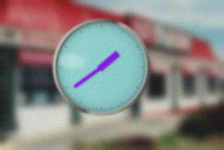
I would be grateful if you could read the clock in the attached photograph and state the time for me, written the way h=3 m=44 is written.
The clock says h=1 m=39
